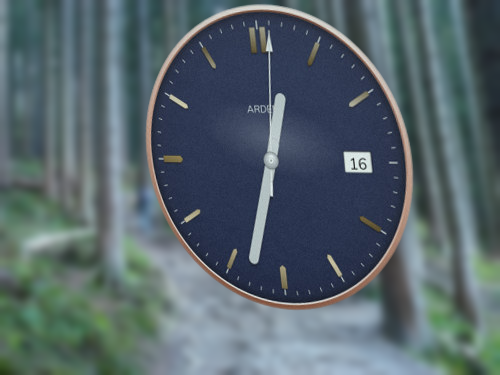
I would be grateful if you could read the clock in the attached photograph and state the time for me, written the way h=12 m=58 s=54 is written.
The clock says h=12 m=33 s=1
